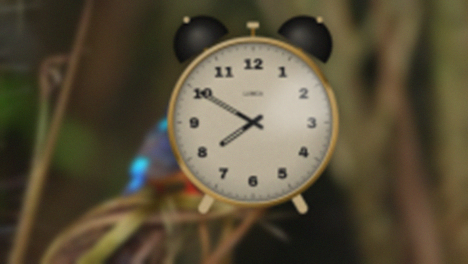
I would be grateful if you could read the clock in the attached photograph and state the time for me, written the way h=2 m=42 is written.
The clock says h=7 m=50
